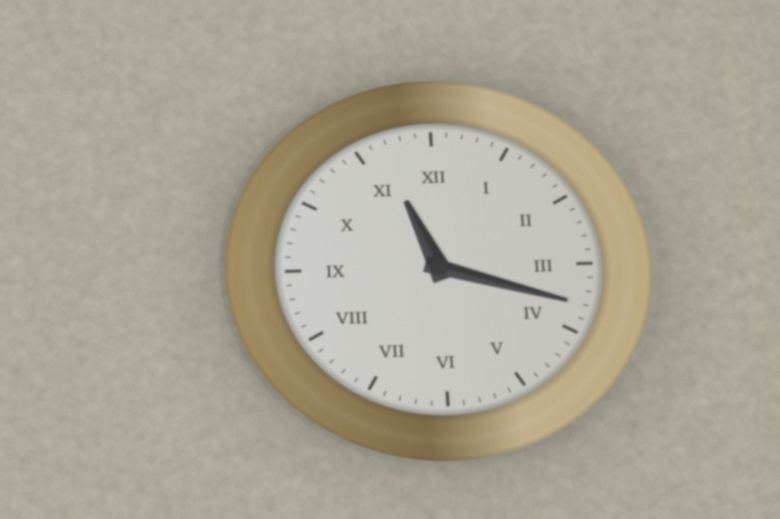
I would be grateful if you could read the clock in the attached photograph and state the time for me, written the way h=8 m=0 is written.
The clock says h=11 m=18
